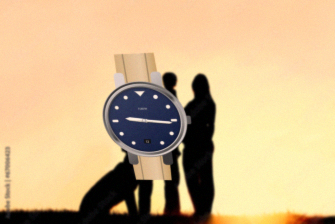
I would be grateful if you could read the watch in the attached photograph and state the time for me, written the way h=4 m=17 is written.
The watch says h=9 m=16
